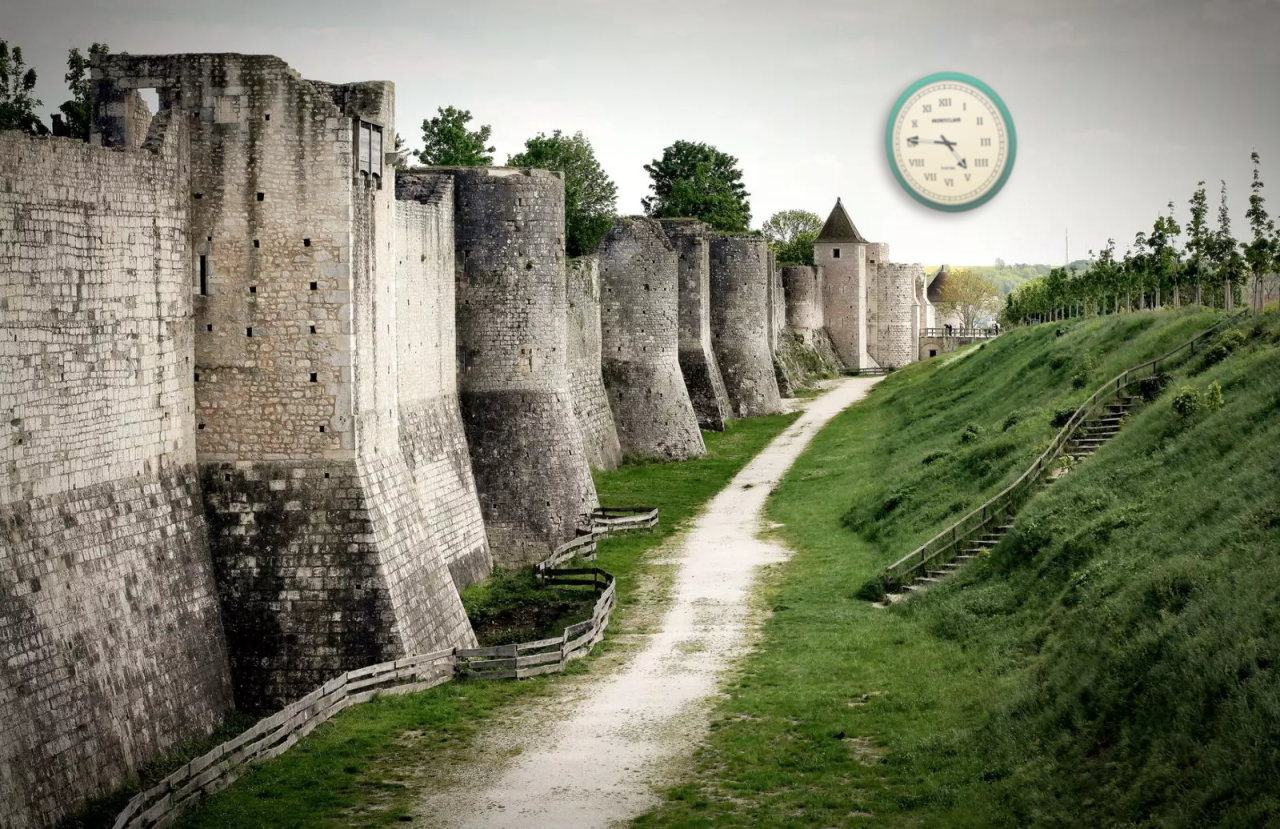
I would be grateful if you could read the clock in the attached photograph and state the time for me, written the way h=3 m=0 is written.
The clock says h=4 m=46
